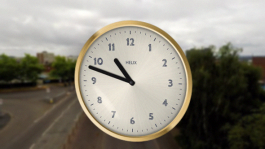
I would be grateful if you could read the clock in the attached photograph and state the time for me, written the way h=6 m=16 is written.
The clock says h=10 m=48
